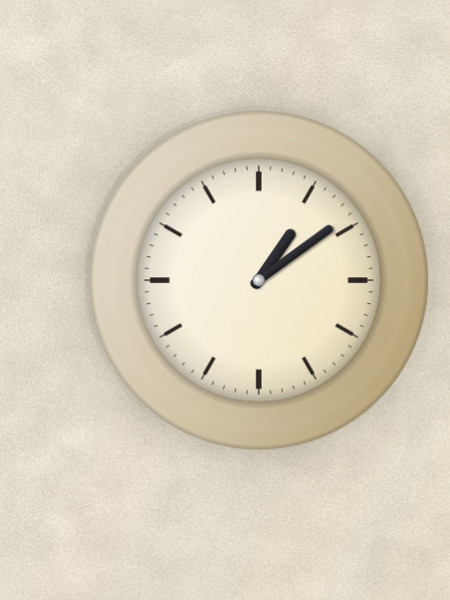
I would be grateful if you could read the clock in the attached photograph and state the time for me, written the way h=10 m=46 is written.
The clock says h=1 m=9
